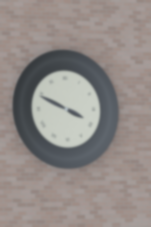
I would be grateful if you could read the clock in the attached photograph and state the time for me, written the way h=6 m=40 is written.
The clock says h=3 m=49
